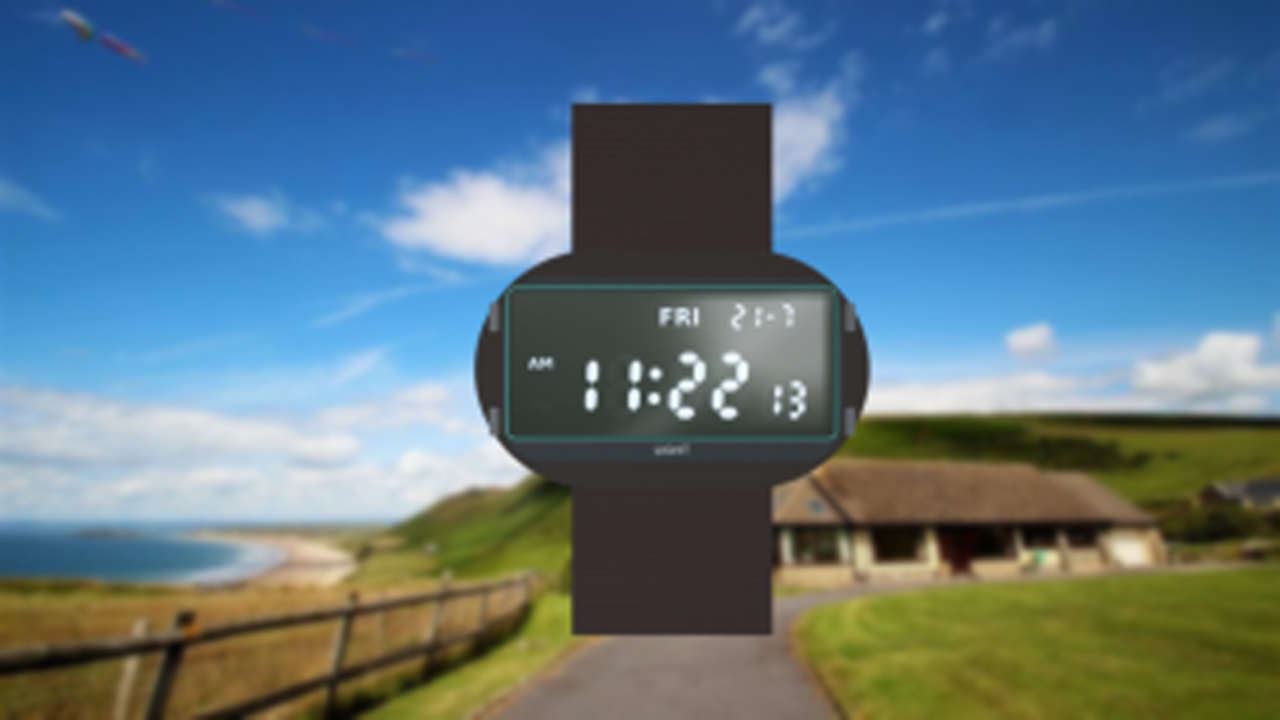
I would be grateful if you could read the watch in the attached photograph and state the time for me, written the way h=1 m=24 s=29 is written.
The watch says h=11 m=22 s=13
